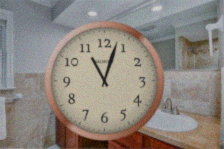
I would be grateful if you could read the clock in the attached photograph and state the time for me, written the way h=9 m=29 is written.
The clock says h=11 m=3
